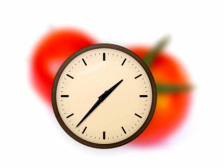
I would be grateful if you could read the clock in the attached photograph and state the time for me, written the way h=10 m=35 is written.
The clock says h=1 m=37
